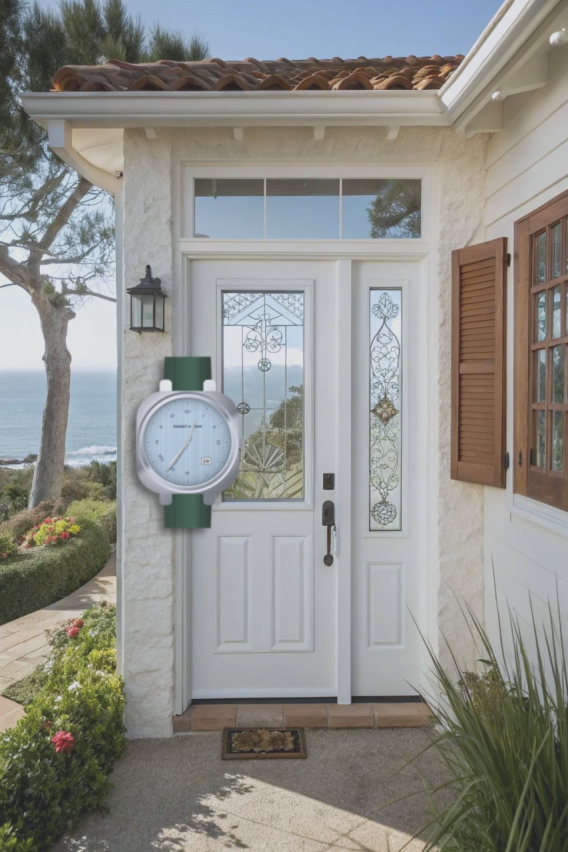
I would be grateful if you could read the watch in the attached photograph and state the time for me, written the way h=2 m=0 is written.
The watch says h=12 m=36
